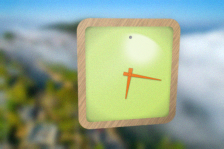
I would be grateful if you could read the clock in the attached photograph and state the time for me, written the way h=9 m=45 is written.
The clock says h=6 m=17
